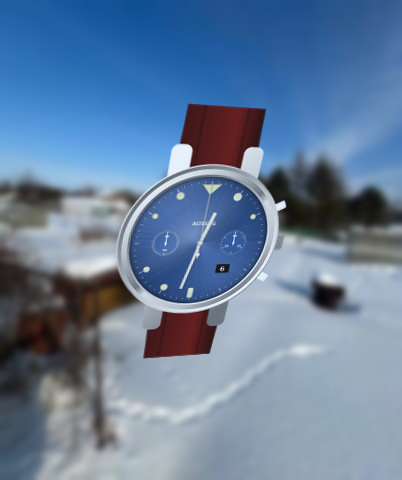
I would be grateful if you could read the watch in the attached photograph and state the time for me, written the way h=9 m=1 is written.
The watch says h=12 m=32
